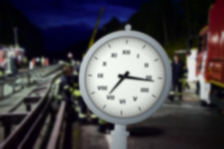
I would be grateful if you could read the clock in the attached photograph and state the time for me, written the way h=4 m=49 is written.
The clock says h=7 m=16
